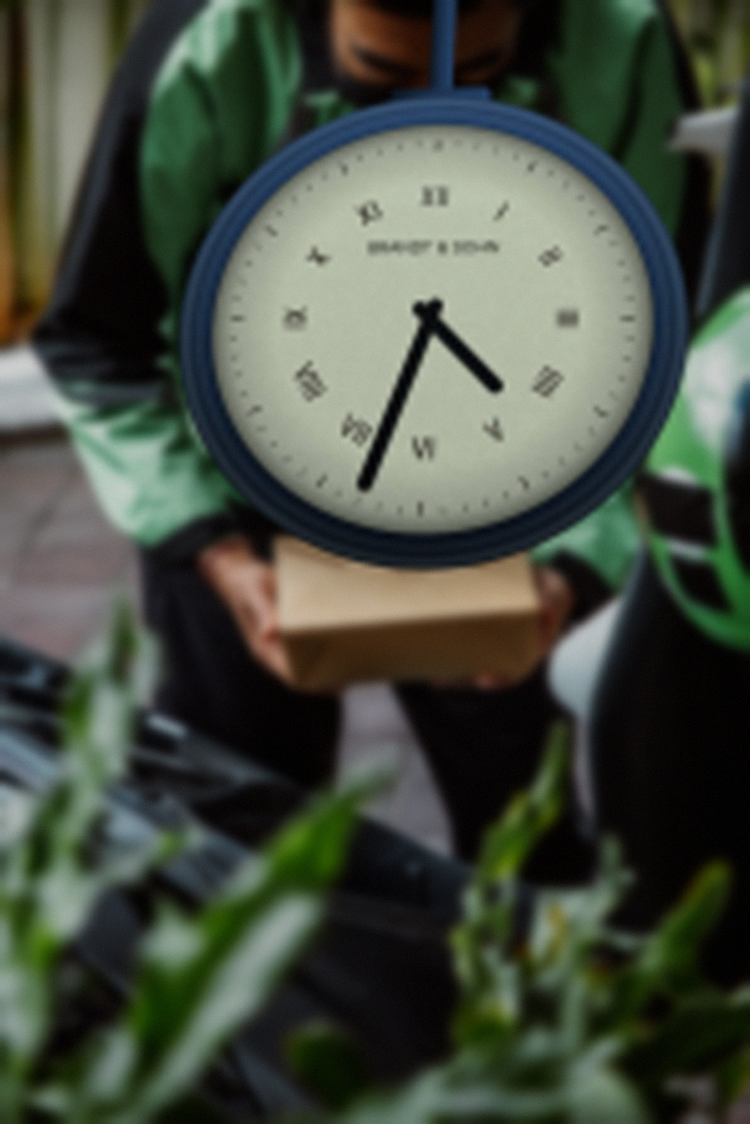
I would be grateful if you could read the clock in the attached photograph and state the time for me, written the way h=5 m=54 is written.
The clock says h=4 m=33
